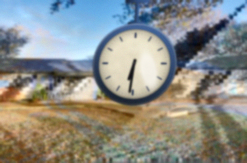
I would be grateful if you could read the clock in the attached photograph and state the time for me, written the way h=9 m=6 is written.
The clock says h=6 m=31
